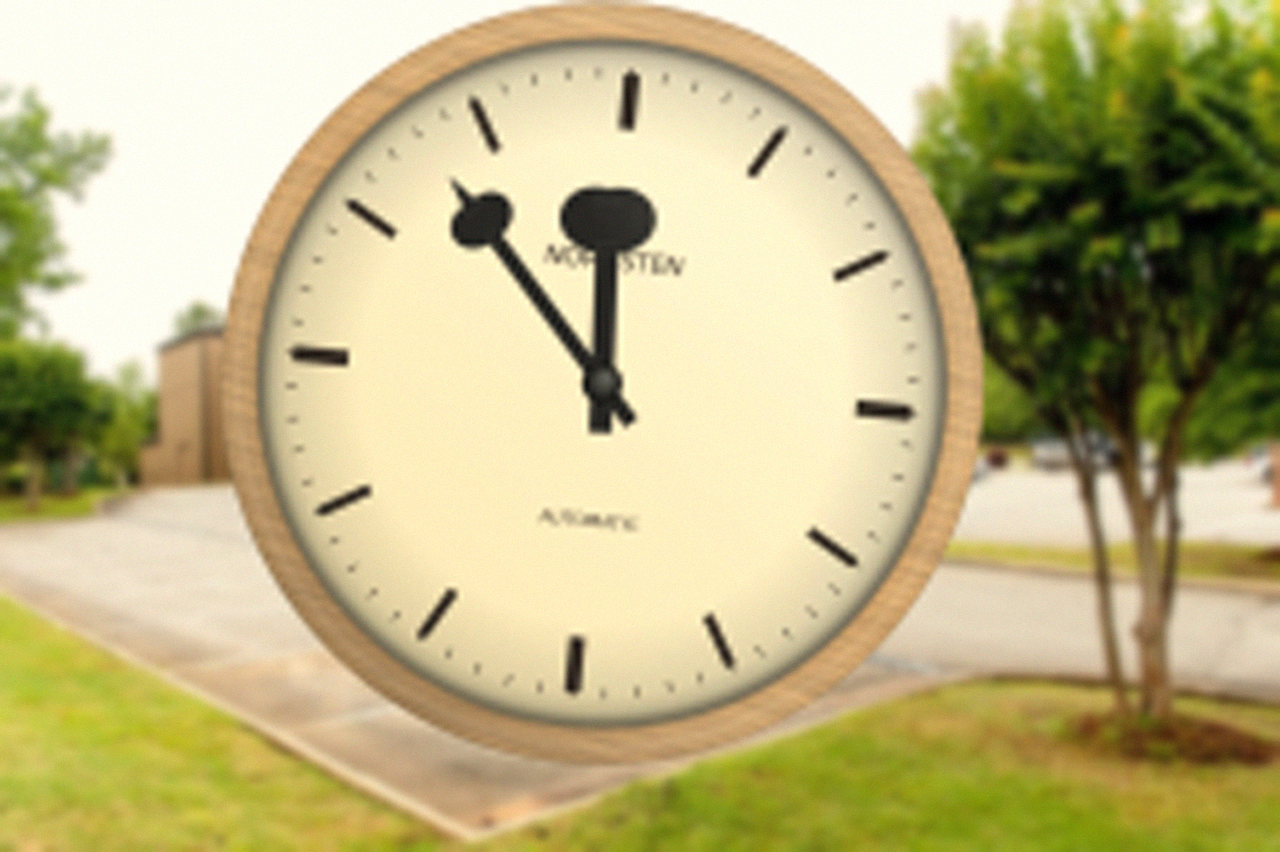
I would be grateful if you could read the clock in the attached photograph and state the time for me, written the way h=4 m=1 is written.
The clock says h=11 m=53
